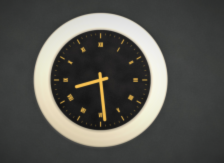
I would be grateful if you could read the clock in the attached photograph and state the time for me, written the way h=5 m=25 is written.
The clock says h=8 m=29
